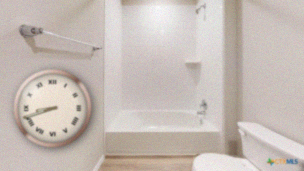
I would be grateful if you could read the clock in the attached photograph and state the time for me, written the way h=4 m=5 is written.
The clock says h=8 m=42
